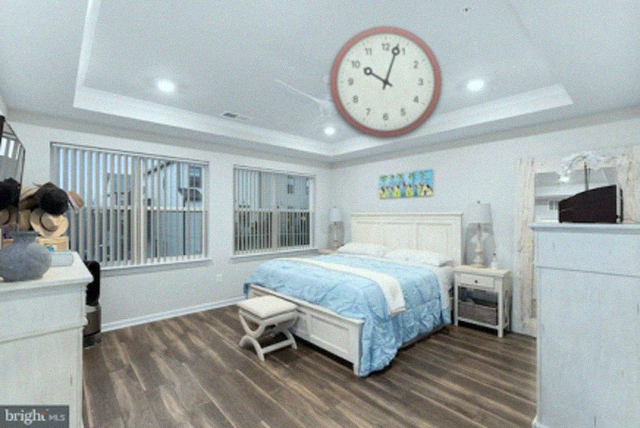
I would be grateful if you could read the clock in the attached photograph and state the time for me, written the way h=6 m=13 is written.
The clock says h=10 m=3
